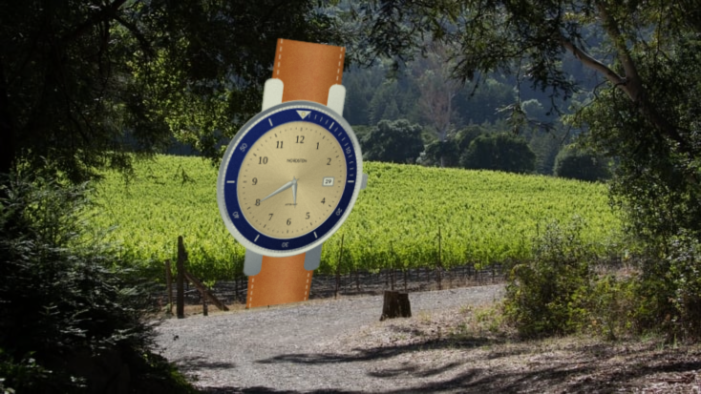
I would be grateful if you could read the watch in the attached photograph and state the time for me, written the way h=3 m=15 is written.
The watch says h=5 m=40
